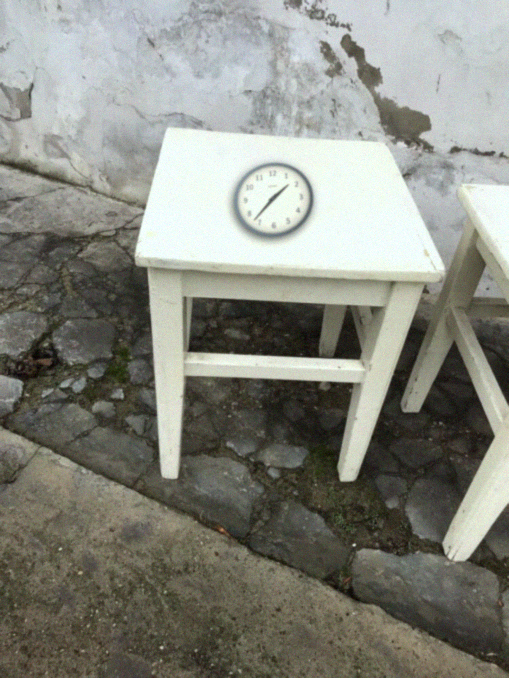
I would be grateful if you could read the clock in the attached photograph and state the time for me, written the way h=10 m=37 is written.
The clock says h=1 m=37
